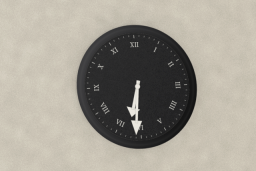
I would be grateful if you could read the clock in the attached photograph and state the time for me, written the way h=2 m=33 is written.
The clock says h=6 m=31
